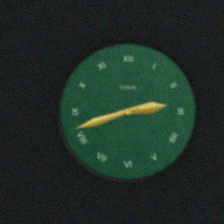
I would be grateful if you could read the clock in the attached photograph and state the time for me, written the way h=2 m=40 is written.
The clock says h=2 m=42
